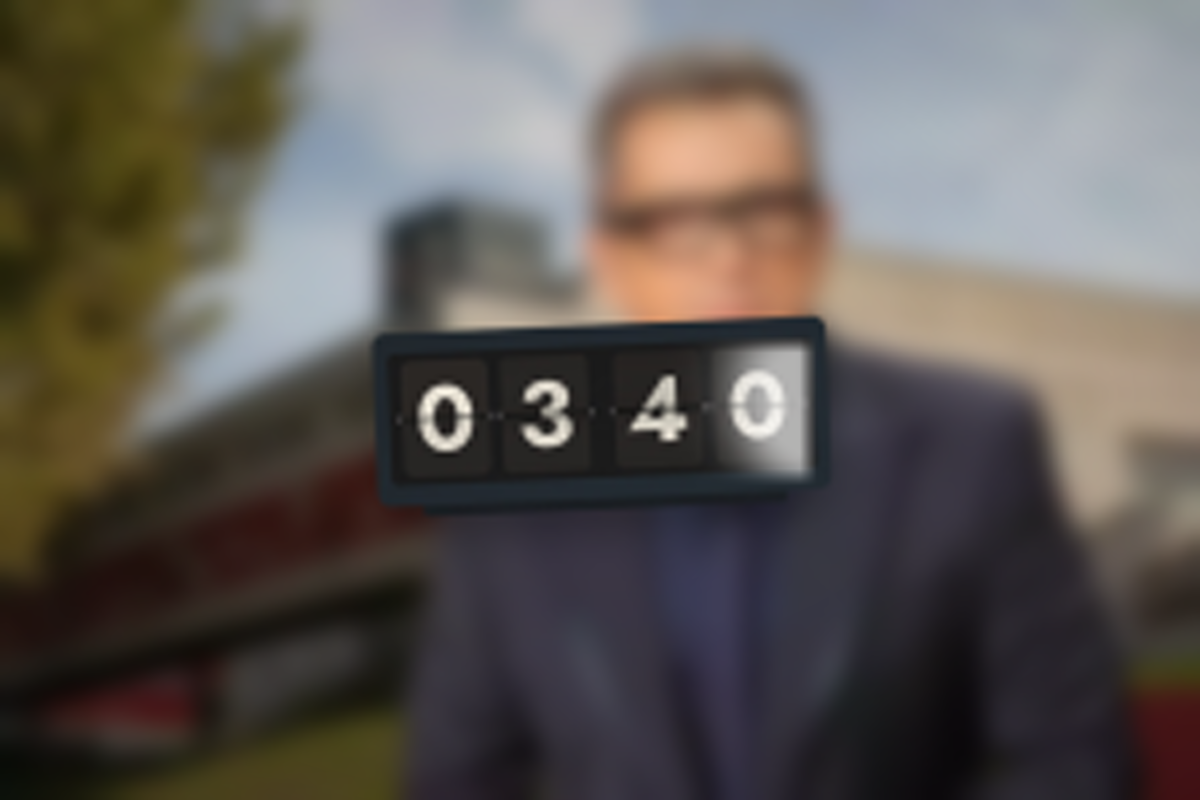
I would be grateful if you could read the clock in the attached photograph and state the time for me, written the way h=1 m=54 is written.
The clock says h=3 m=40
